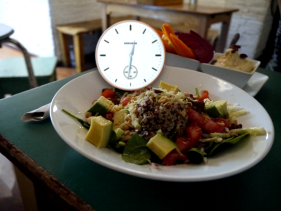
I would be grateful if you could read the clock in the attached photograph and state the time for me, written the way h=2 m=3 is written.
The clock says h=12 m=31
